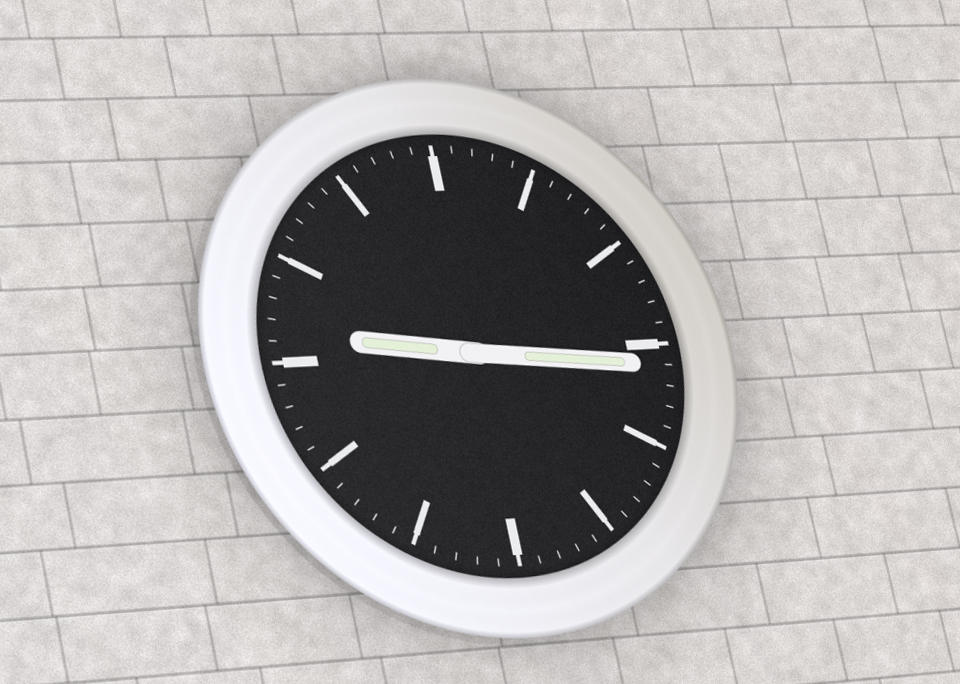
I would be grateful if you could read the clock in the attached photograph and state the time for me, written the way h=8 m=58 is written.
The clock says h=9 m=16
